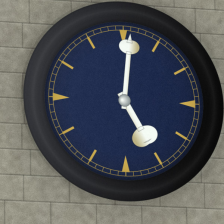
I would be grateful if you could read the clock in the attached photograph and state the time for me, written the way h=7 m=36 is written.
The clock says h=5 m=1
